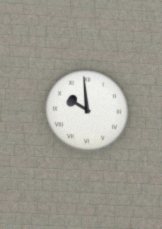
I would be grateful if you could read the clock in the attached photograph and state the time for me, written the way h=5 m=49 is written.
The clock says h=9 m=59
